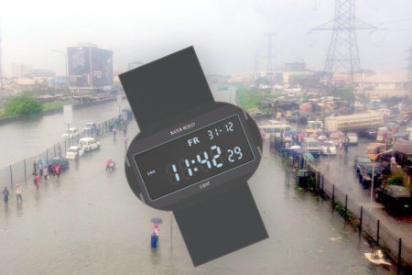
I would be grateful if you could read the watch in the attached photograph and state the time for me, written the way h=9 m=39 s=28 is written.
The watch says h=11 m=42 s=29
